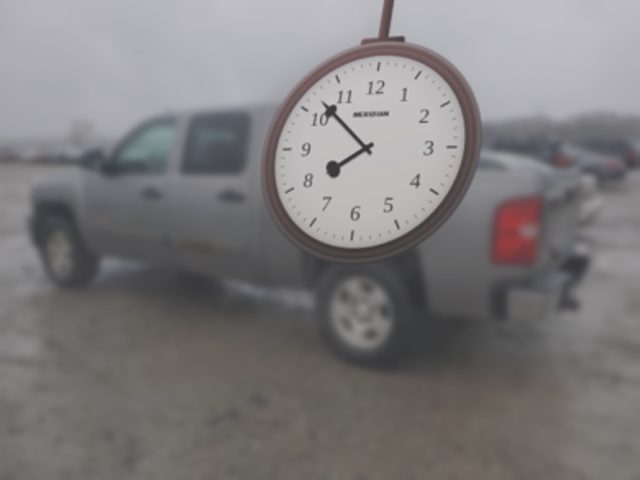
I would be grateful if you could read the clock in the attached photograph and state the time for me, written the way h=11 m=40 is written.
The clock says h=7 m=52
